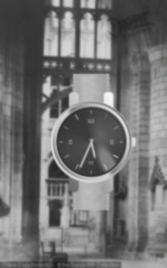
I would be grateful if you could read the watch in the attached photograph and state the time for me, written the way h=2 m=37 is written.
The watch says h=5 m=34
